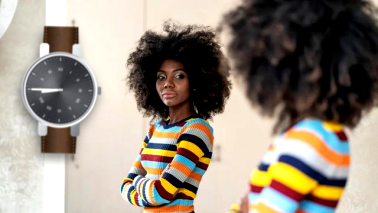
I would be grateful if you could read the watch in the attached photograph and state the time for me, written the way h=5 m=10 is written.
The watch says h=8 m=45
